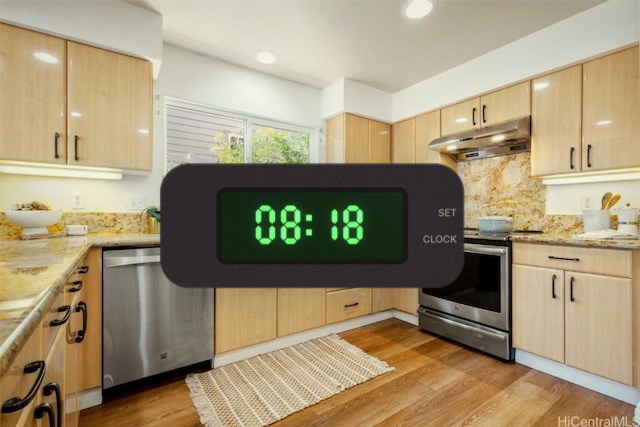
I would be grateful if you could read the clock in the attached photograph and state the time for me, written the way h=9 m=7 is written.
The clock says h=8 m=18
